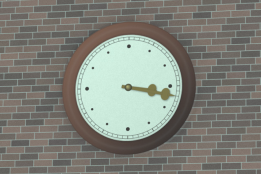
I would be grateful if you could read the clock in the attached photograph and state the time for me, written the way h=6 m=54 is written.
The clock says h=3 m=17
